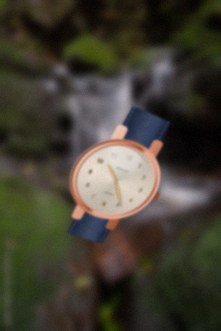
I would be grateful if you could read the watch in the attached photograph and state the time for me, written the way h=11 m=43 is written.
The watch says h=10 m=24
